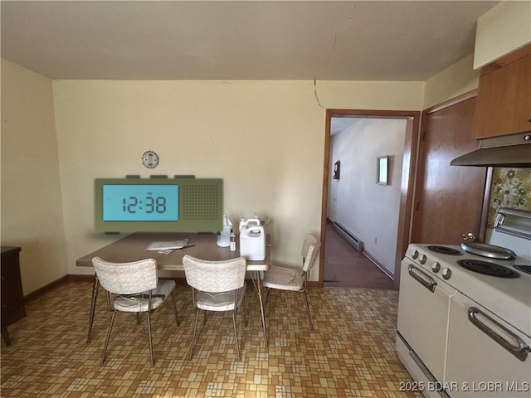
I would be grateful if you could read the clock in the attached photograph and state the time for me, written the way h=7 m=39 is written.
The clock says h=12 m=38
